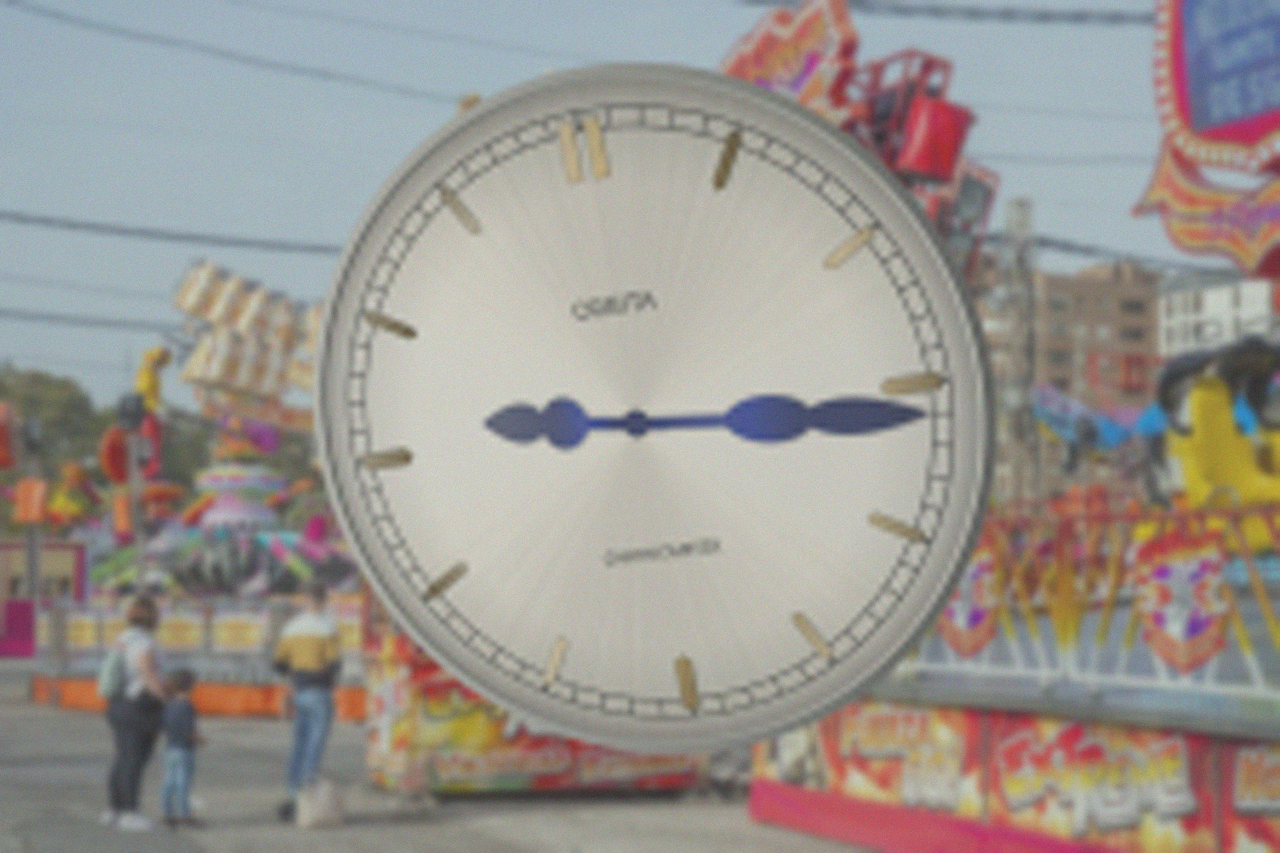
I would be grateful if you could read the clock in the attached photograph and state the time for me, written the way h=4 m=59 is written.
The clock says h=9 m=16
